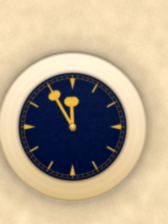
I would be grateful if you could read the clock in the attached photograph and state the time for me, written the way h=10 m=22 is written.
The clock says h=11 m=55
